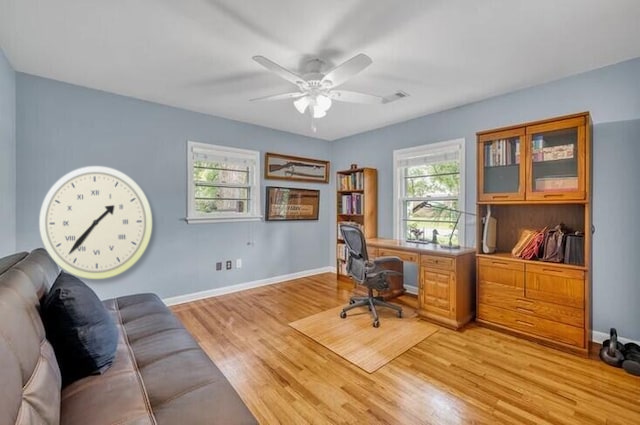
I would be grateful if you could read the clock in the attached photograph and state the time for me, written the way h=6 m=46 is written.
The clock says h=1 m=37
